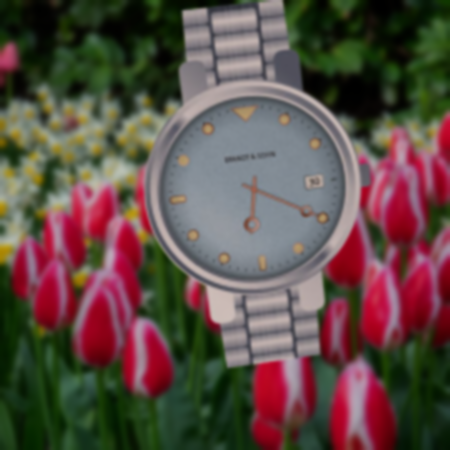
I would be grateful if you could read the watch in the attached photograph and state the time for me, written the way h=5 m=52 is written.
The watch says h=6 m=20
